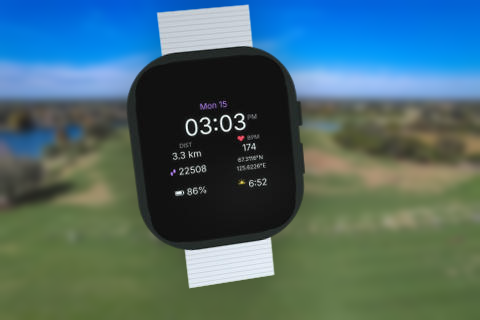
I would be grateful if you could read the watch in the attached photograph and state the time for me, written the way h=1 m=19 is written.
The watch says h=3 m=3
